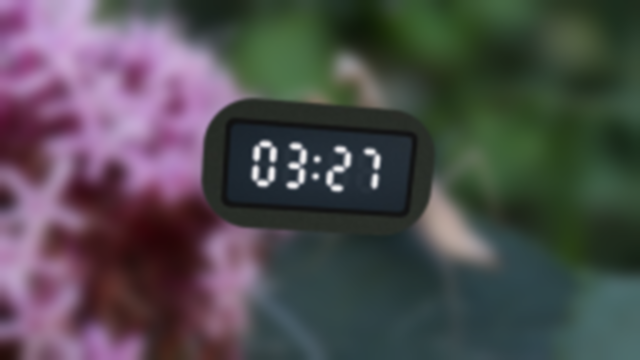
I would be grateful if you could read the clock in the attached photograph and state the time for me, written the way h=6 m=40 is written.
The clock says h=3 m=27
